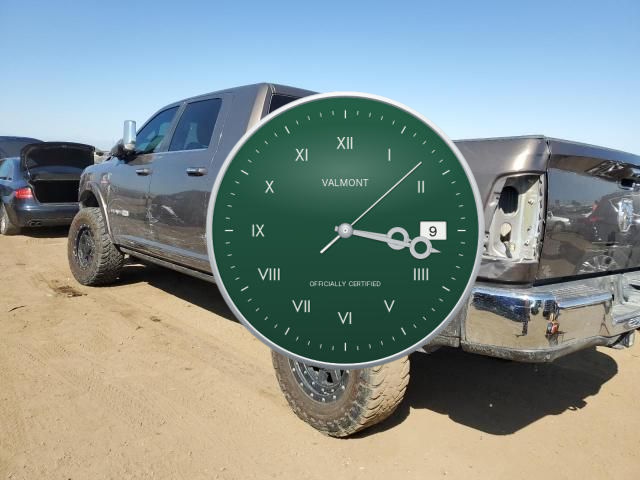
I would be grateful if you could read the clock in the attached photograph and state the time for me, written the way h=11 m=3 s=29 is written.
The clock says h=3 m=17 s=8
